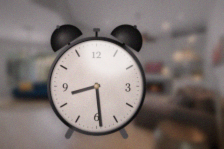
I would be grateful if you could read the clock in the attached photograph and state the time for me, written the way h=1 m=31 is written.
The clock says h=8 m=29
